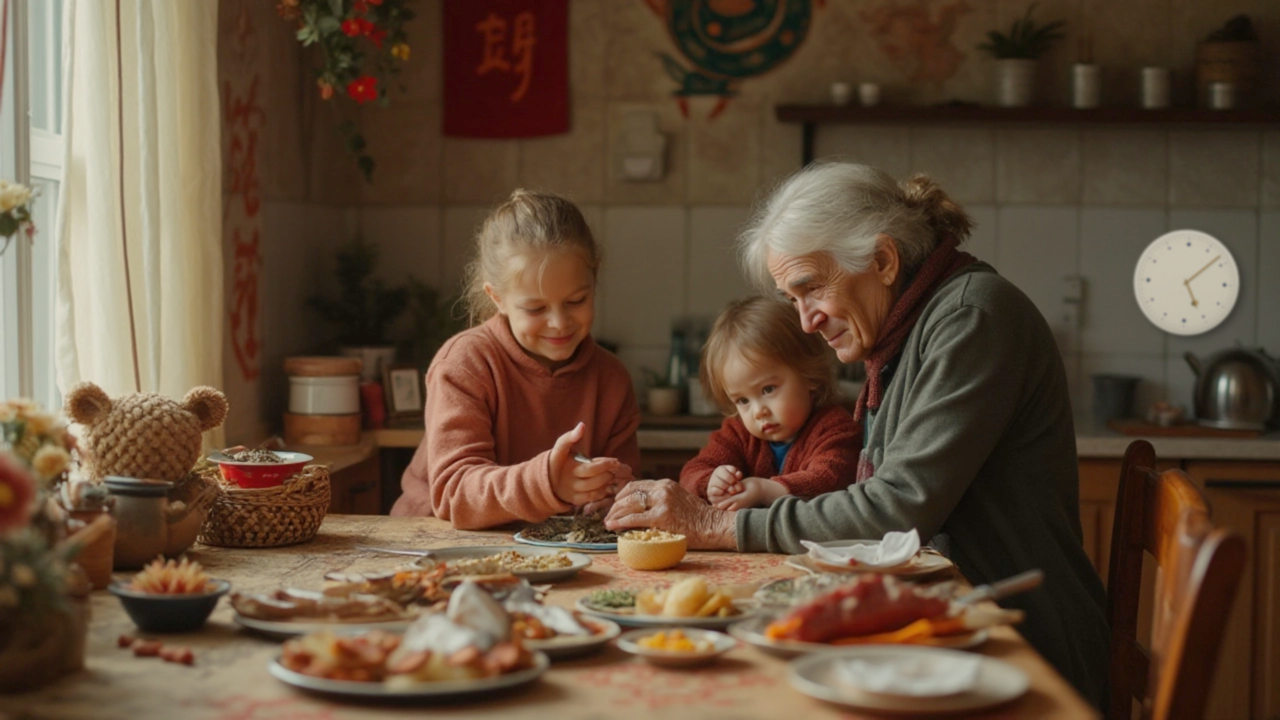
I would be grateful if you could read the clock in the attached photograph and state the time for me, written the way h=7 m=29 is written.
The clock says h=5 m=8
